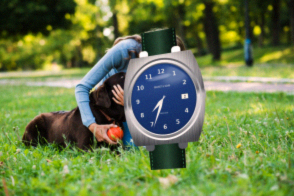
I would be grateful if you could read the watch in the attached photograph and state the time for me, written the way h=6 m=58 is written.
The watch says h=7 m=34
